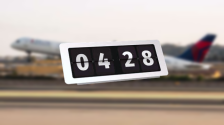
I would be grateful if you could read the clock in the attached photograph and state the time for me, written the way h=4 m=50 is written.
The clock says h=4 m=28
